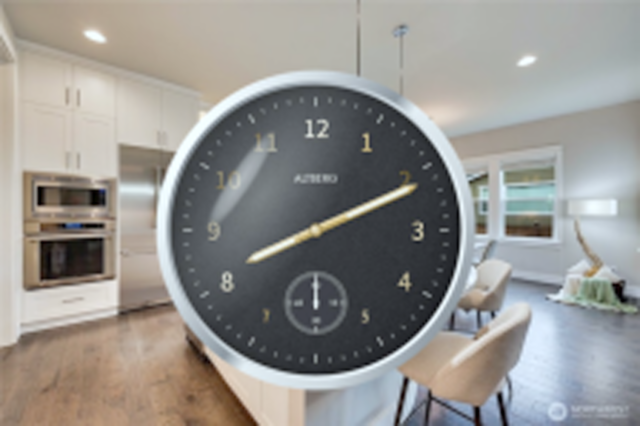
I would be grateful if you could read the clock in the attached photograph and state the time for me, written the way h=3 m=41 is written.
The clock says h=8 m=11
